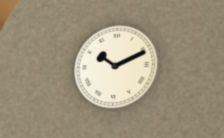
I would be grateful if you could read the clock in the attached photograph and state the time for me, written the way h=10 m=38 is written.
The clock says h=10 m=11
